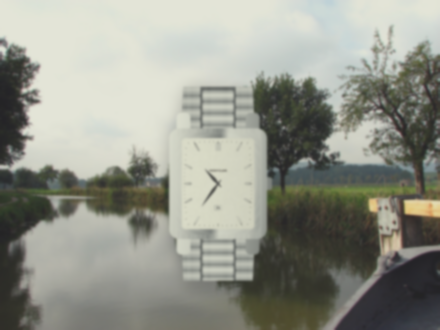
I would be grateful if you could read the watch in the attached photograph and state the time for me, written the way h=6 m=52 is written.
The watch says h=10 m=36
